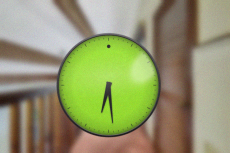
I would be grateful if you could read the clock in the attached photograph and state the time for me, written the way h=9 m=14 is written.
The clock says h=6 m=29
